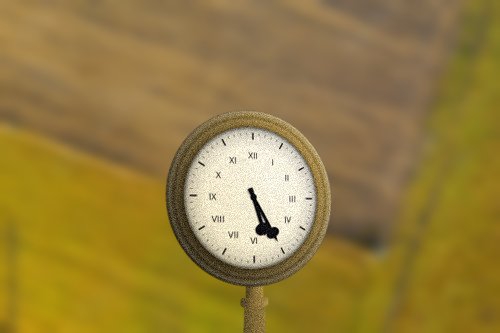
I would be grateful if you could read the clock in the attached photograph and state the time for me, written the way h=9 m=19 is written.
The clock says h=5 m=25
